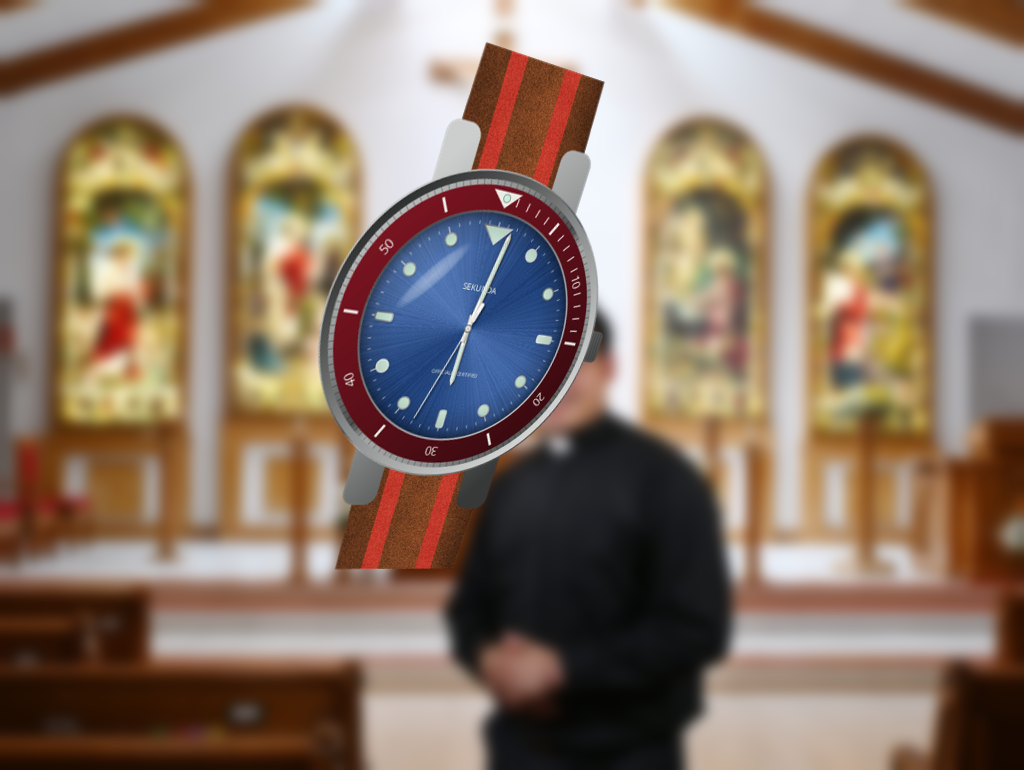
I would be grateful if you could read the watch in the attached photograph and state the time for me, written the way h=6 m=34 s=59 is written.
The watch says h=6 m=1 s=33
